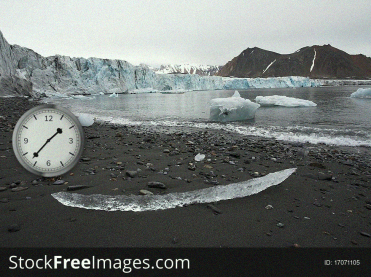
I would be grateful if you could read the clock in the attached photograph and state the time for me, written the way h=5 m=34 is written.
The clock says h=1 m=37
